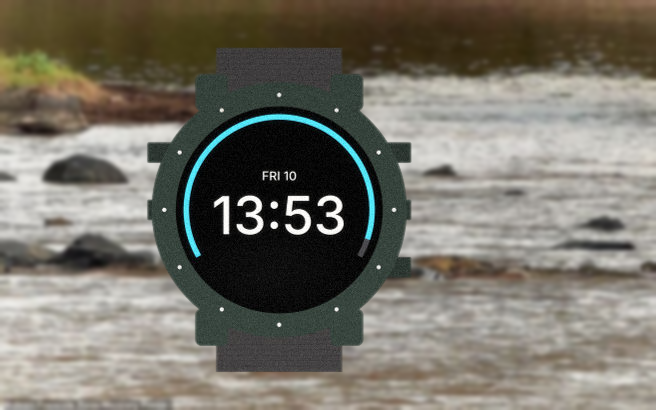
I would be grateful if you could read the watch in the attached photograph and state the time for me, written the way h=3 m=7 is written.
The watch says h=13 m=53
